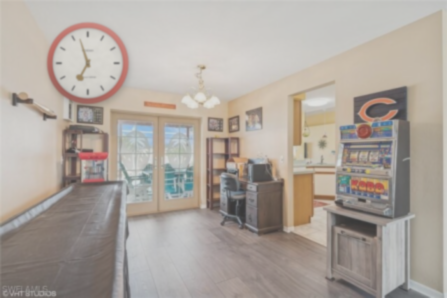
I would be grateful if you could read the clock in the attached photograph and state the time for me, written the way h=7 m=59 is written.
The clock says h=6 m=57
